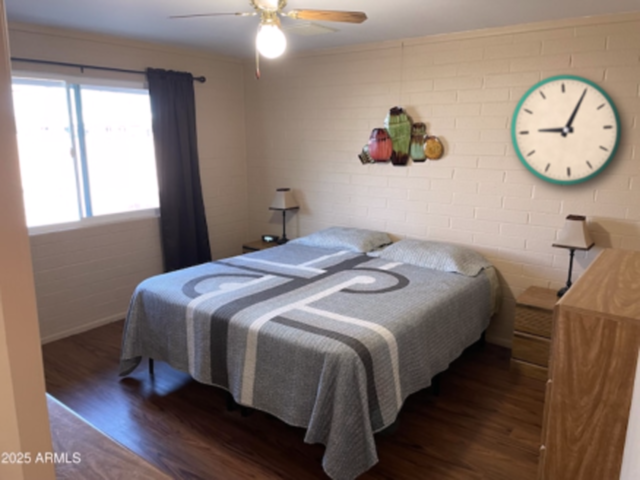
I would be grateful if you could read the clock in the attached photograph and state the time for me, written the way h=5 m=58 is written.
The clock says h=9 m=5
